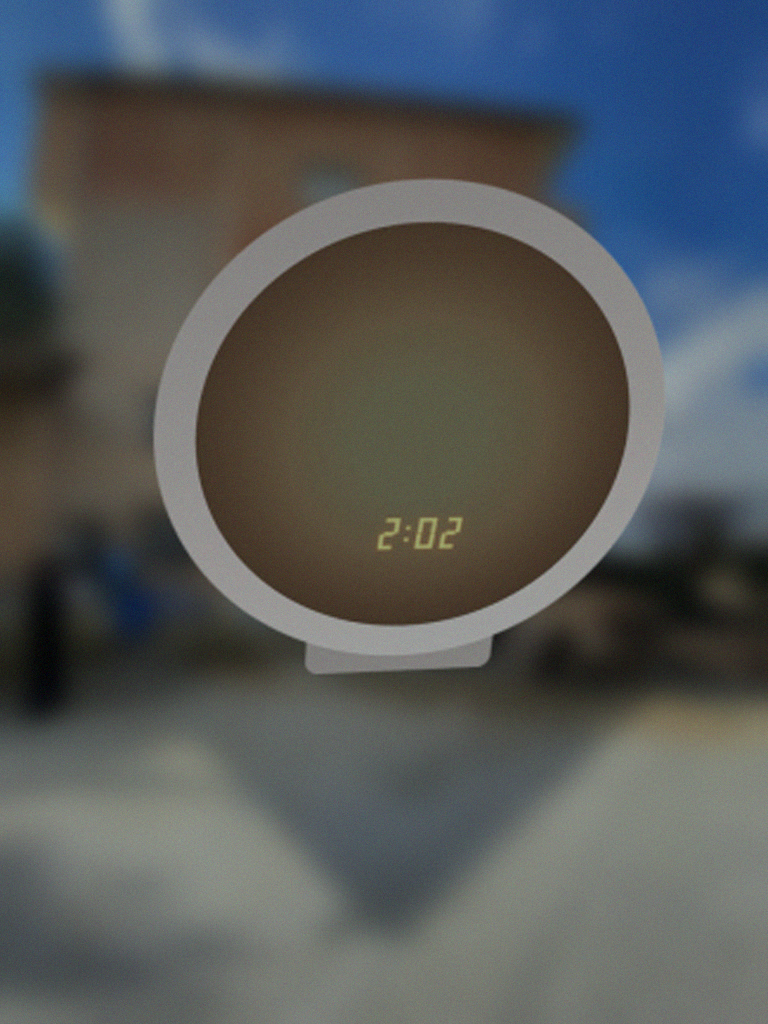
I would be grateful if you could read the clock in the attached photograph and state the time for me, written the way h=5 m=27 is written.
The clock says h=2 m=2
